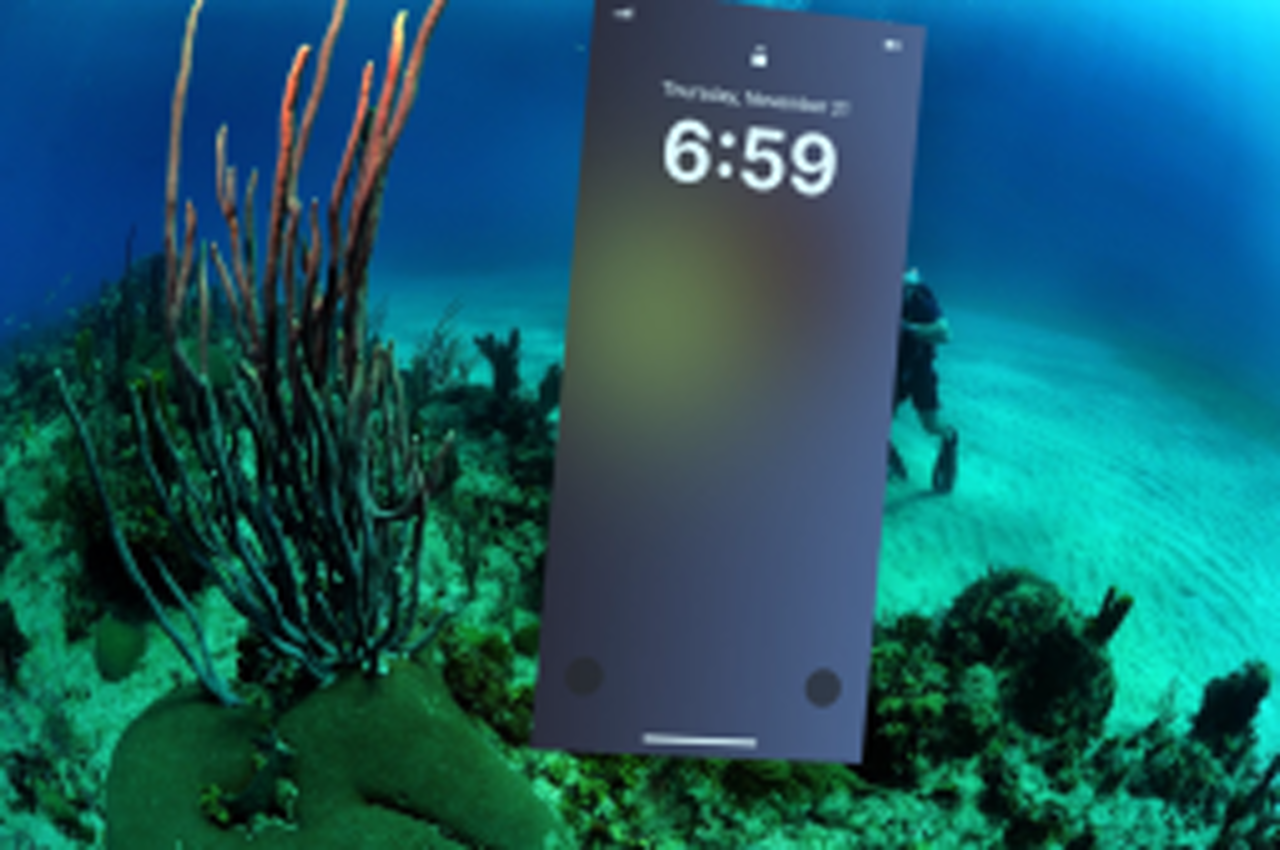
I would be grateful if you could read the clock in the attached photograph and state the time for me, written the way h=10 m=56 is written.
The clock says h=6 m=59
